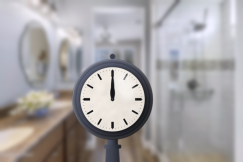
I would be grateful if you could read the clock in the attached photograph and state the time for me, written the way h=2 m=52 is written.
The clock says h=12 m=0
